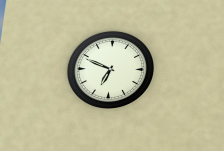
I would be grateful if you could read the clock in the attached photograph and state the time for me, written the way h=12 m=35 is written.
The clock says h=6 m=49
